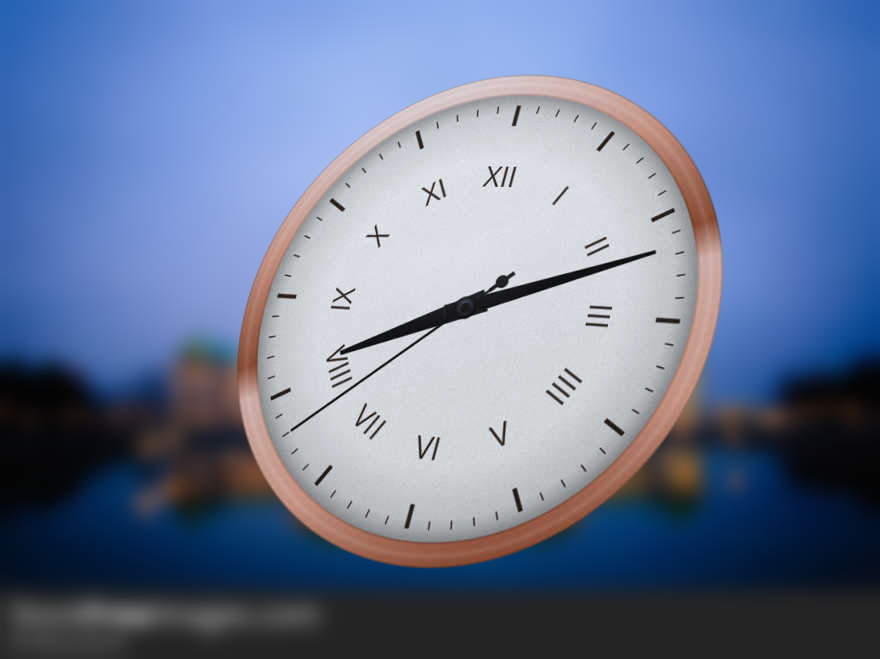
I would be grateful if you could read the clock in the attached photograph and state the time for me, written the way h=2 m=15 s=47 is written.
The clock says h=8 m=11 s=38
